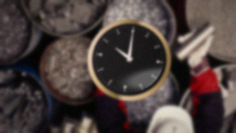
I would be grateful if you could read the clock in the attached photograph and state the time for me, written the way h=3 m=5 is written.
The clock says h=10 m=0
